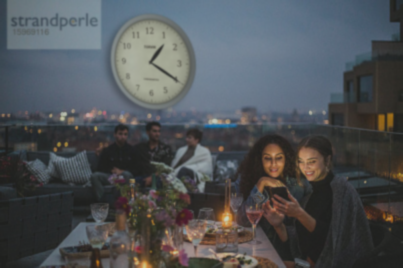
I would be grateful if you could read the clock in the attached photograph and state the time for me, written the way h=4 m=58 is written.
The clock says h=1 m=20
